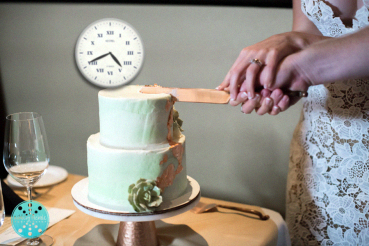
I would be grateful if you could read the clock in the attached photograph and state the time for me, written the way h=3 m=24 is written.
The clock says h=4 m=41
